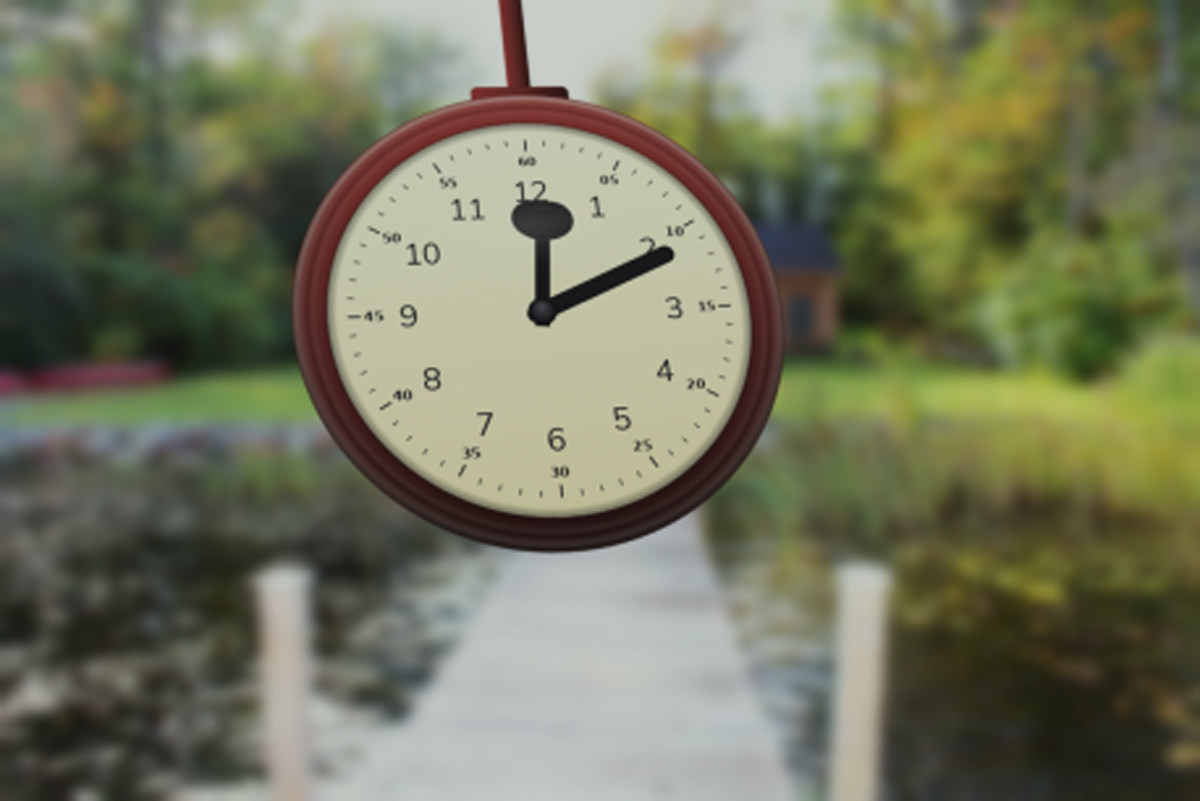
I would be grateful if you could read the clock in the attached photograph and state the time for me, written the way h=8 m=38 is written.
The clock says h=12 m=11
